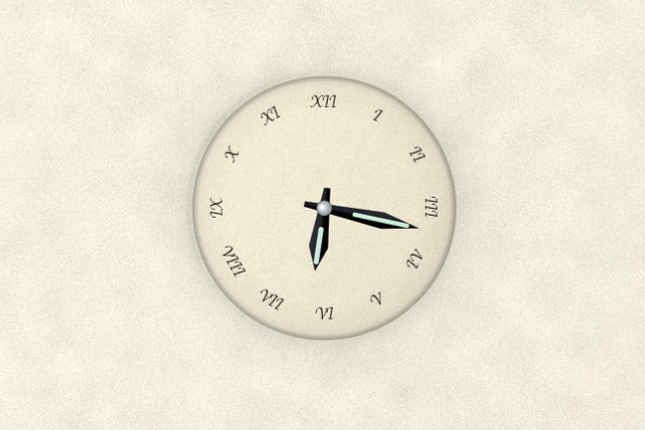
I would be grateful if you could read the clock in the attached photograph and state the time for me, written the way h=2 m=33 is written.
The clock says h=6 m=17
